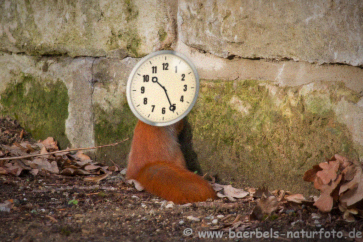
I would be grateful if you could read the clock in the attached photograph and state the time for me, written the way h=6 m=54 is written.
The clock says h=10 m=26
